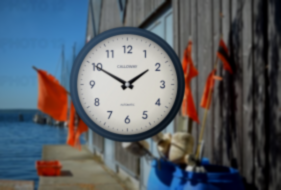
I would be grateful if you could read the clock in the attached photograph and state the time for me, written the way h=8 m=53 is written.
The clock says h=1 m=50
